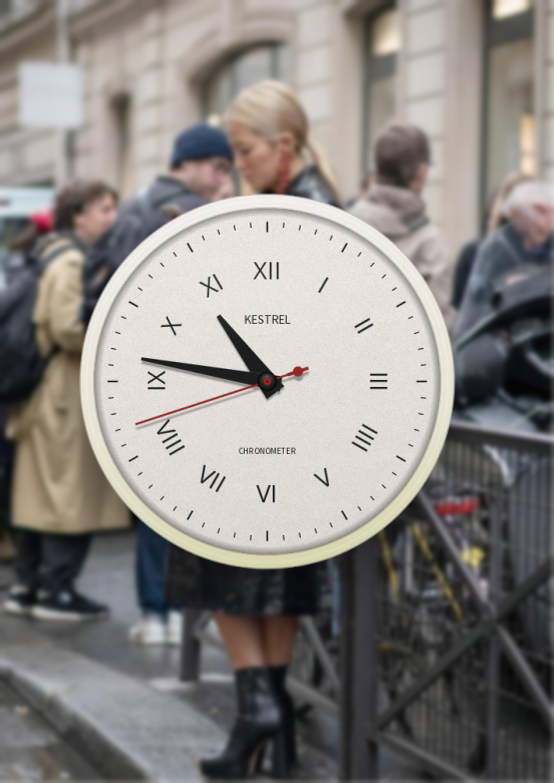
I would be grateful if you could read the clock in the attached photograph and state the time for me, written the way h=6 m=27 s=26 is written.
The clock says h=10 m=46 s=42
